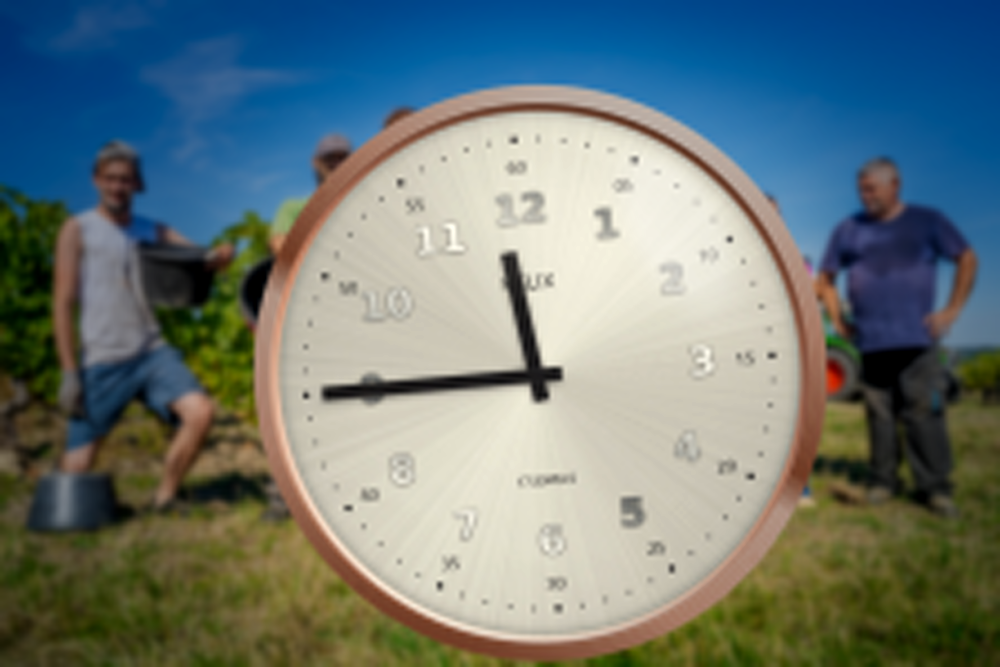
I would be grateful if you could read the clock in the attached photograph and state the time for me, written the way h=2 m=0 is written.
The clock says h=11 m=45
